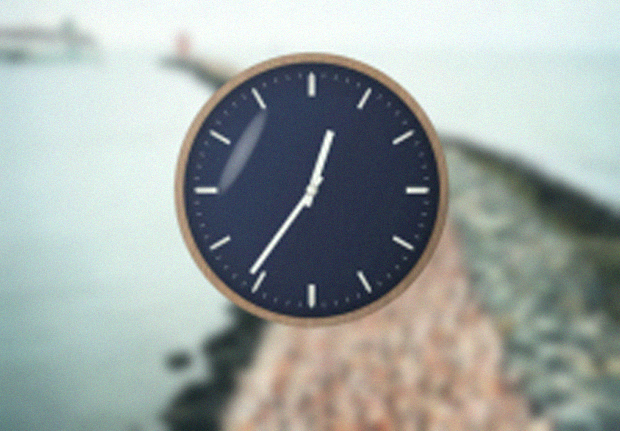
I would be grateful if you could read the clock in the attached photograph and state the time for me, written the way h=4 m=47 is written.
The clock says h=12 m=36
